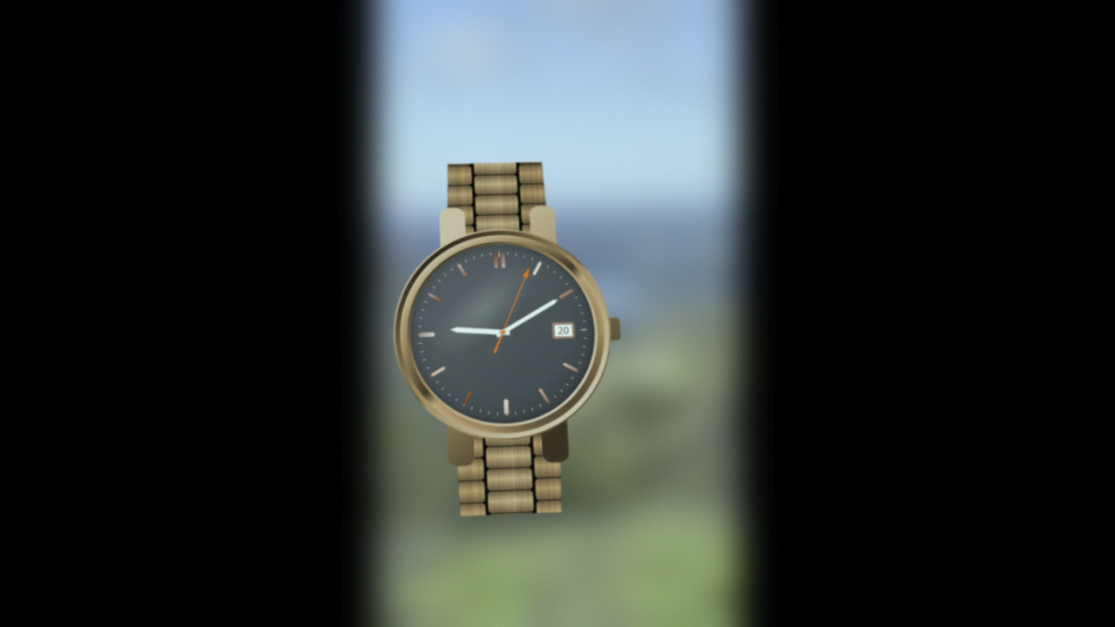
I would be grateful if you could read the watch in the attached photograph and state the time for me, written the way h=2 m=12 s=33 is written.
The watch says h=9 m=10 s=4
